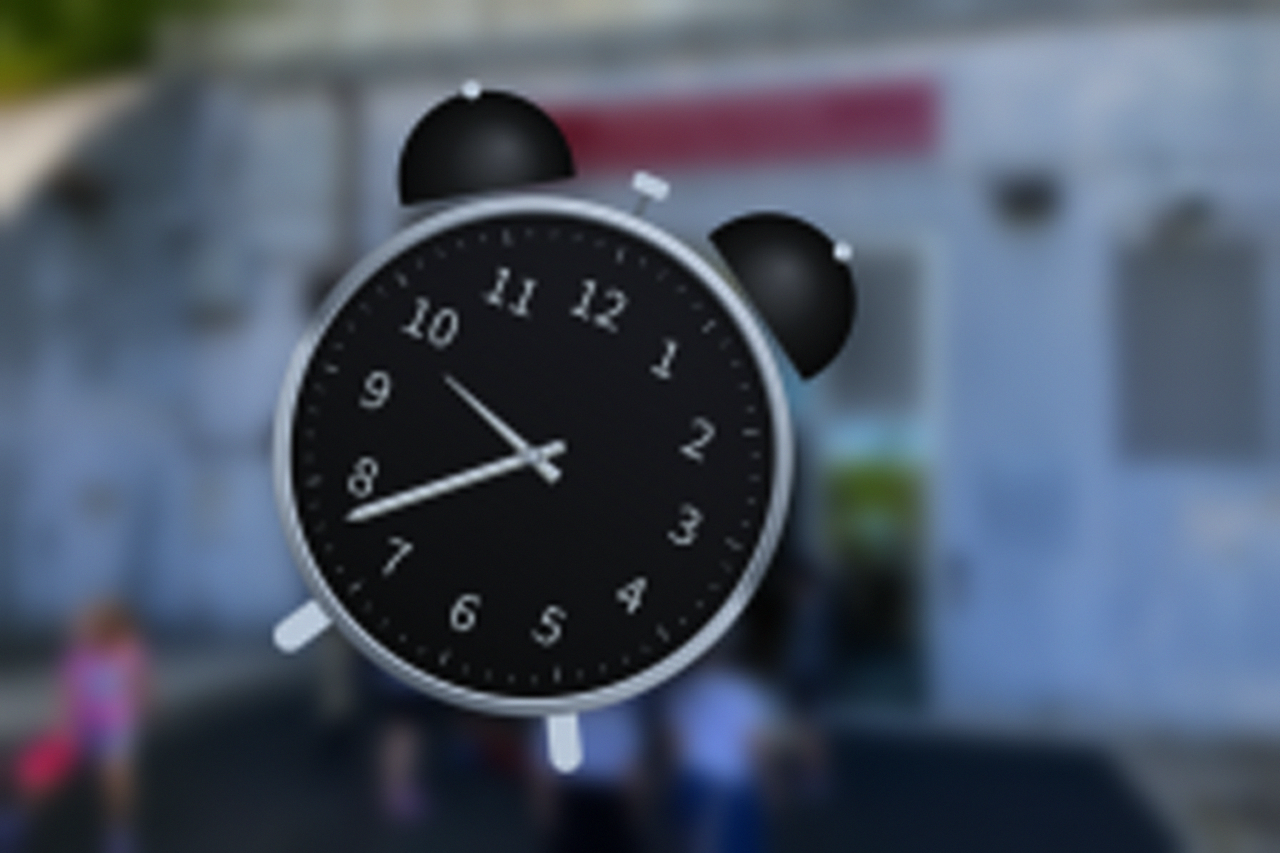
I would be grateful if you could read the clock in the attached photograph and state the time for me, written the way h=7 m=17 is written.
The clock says h=9 m=38
